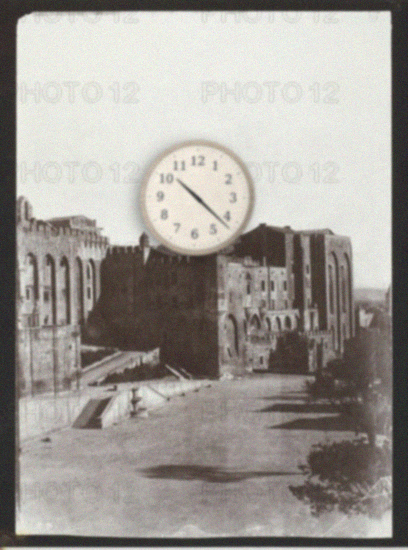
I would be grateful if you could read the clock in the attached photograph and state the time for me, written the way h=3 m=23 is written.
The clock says h=10 m=22
